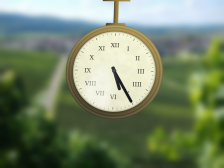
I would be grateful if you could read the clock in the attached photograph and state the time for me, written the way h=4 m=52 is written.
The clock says h=5 m=25
